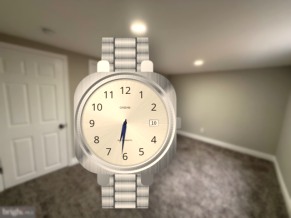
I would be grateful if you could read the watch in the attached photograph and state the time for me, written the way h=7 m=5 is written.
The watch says h=6 m=31
